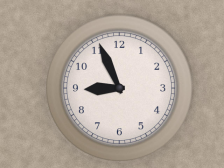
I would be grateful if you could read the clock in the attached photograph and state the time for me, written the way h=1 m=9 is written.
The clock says h=8 m=56
